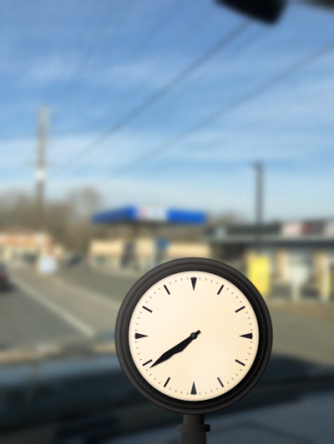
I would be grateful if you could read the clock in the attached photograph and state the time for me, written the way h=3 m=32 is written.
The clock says h=7 m=39
